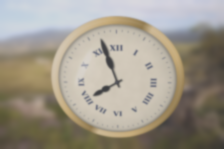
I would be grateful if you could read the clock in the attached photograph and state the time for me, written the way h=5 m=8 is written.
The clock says h=7 m=57
